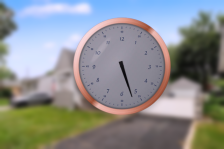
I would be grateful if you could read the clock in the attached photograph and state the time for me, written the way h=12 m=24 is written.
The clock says h=5 m=27
